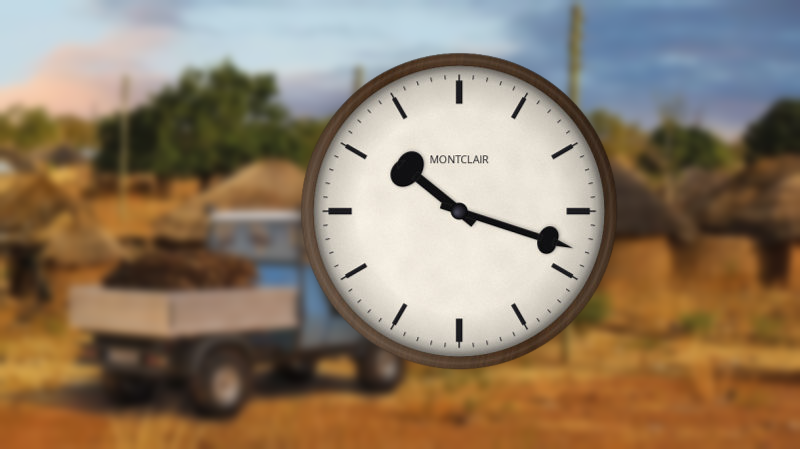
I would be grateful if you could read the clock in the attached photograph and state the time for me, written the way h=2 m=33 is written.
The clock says h=10 m=18
